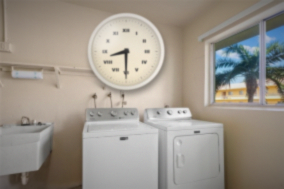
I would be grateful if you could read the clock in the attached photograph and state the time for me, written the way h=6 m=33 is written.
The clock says h=8 m=30
